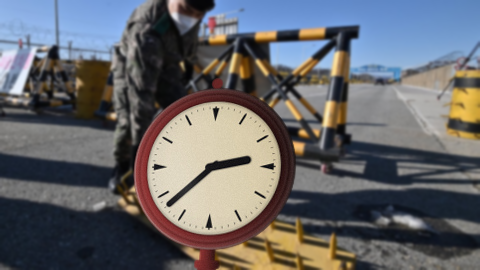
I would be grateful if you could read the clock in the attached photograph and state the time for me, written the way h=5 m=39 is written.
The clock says h=2 m=38
